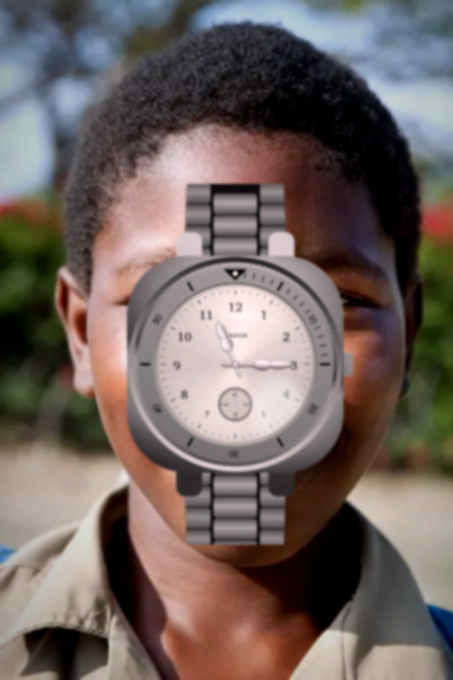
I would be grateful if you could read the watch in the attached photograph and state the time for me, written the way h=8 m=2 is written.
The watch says h=11 m=15
